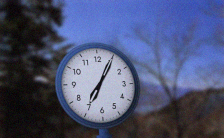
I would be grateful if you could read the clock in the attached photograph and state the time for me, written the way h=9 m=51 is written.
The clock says h=7 m=5
